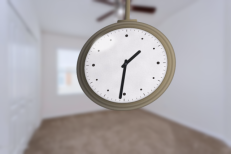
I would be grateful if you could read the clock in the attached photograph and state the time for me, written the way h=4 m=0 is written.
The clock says h=1 m=31
